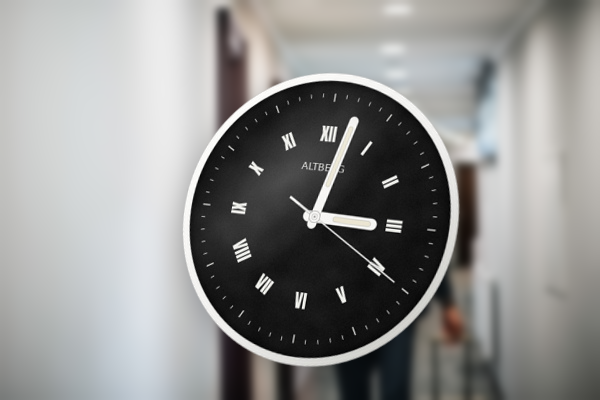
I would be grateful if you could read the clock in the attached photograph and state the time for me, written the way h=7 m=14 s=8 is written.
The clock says h=3 m=2 s=20
